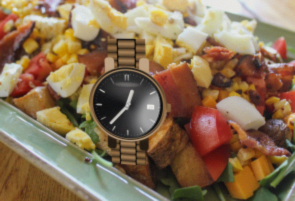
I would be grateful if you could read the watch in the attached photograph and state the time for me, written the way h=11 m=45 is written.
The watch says h=12 m=37
